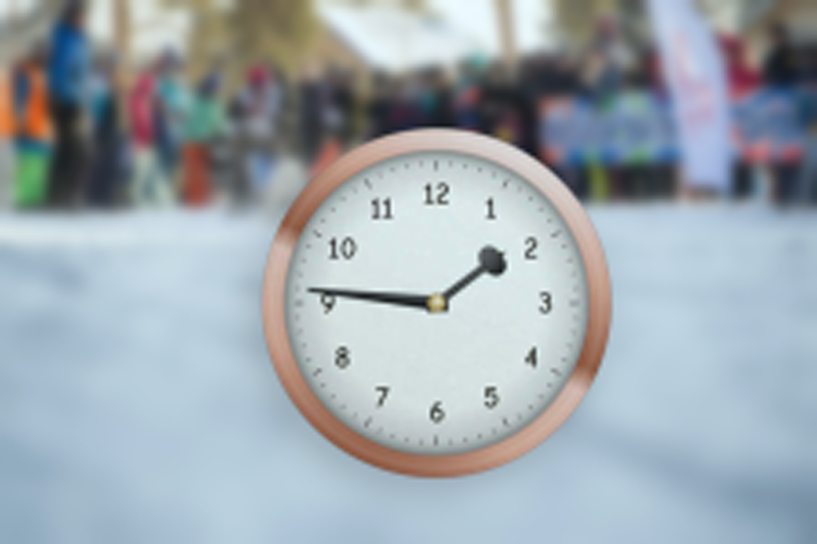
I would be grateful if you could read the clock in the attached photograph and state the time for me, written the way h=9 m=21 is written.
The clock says h=1 m=46
